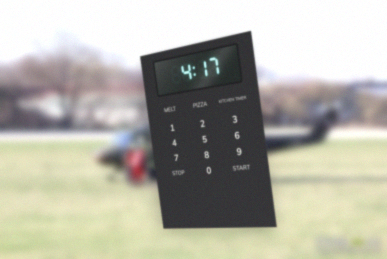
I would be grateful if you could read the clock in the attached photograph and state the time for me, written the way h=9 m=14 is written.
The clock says h=4 m=17
